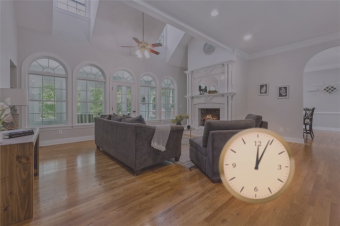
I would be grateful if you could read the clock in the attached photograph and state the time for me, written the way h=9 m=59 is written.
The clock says h=12 m=4
